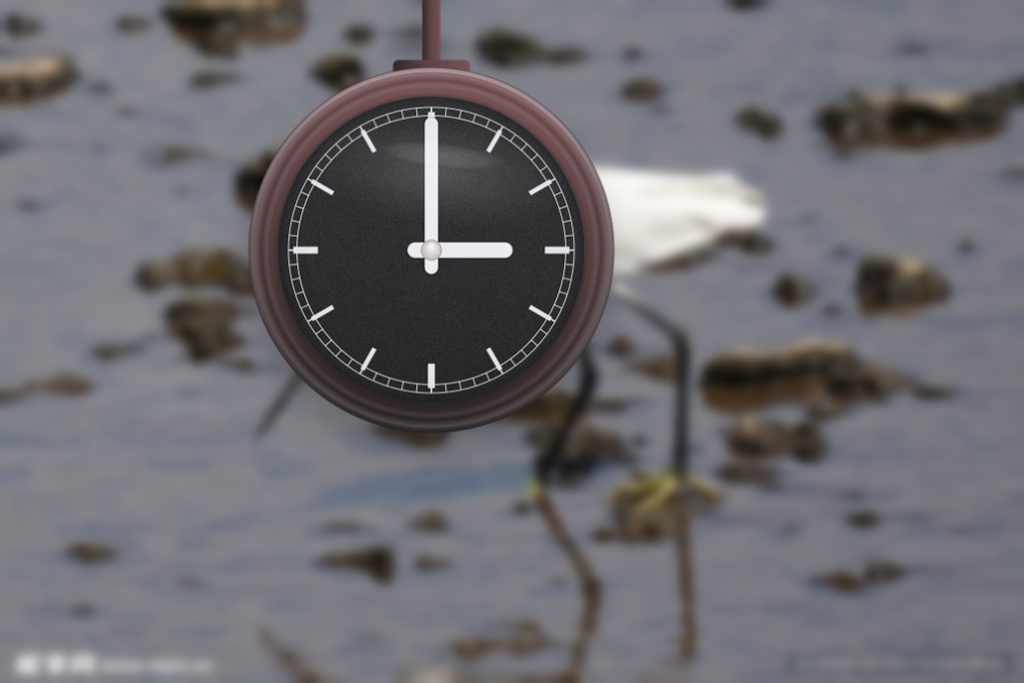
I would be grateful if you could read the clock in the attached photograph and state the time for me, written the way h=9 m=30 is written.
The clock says h=3 m=0
